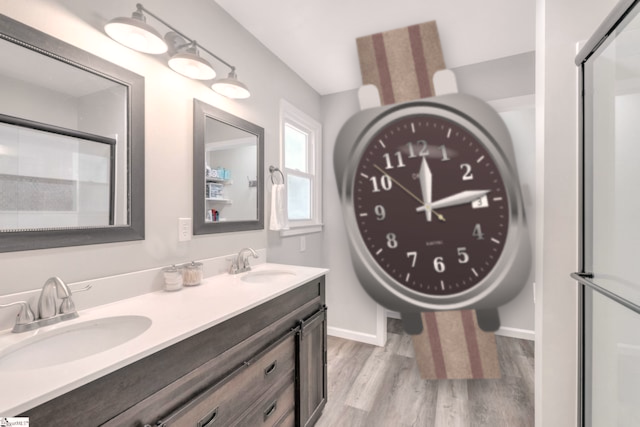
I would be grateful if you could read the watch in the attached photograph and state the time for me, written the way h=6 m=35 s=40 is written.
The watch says h=12 m=13 s=52
